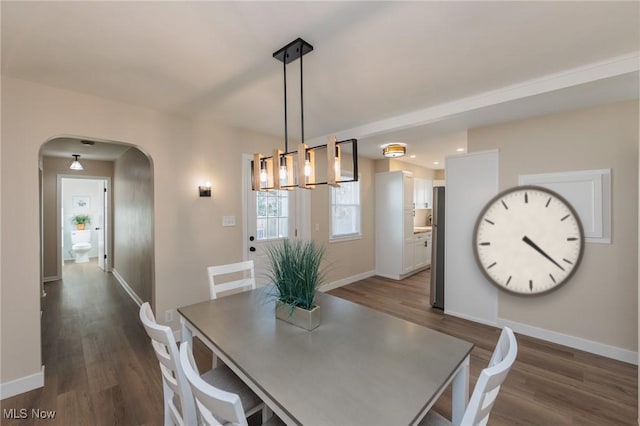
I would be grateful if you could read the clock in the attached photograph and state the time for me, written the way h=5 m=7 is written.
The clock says h=4 m=22
